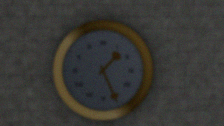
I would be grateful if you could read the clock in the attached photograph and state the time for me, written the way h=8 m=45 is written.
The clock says h=1 m=26
